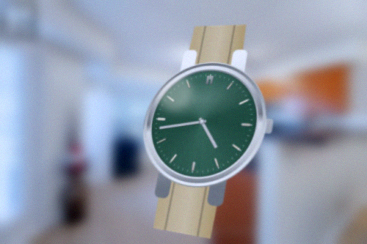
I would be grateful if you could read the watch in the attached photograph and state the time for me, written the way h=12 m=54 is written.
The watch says h=4 m=43
